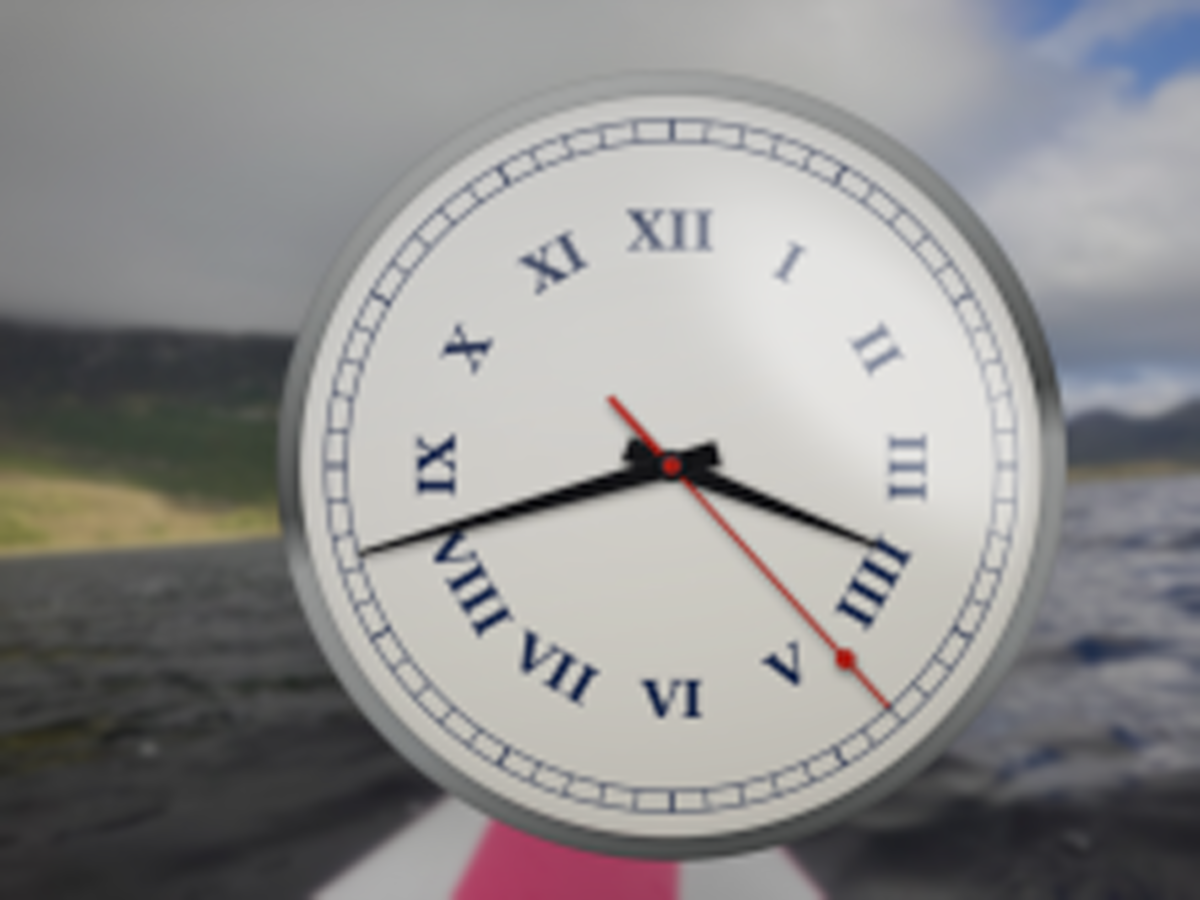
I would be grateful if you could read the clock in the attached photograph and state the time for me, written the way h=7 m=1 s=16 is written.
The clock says h=3 m=42 s=23
